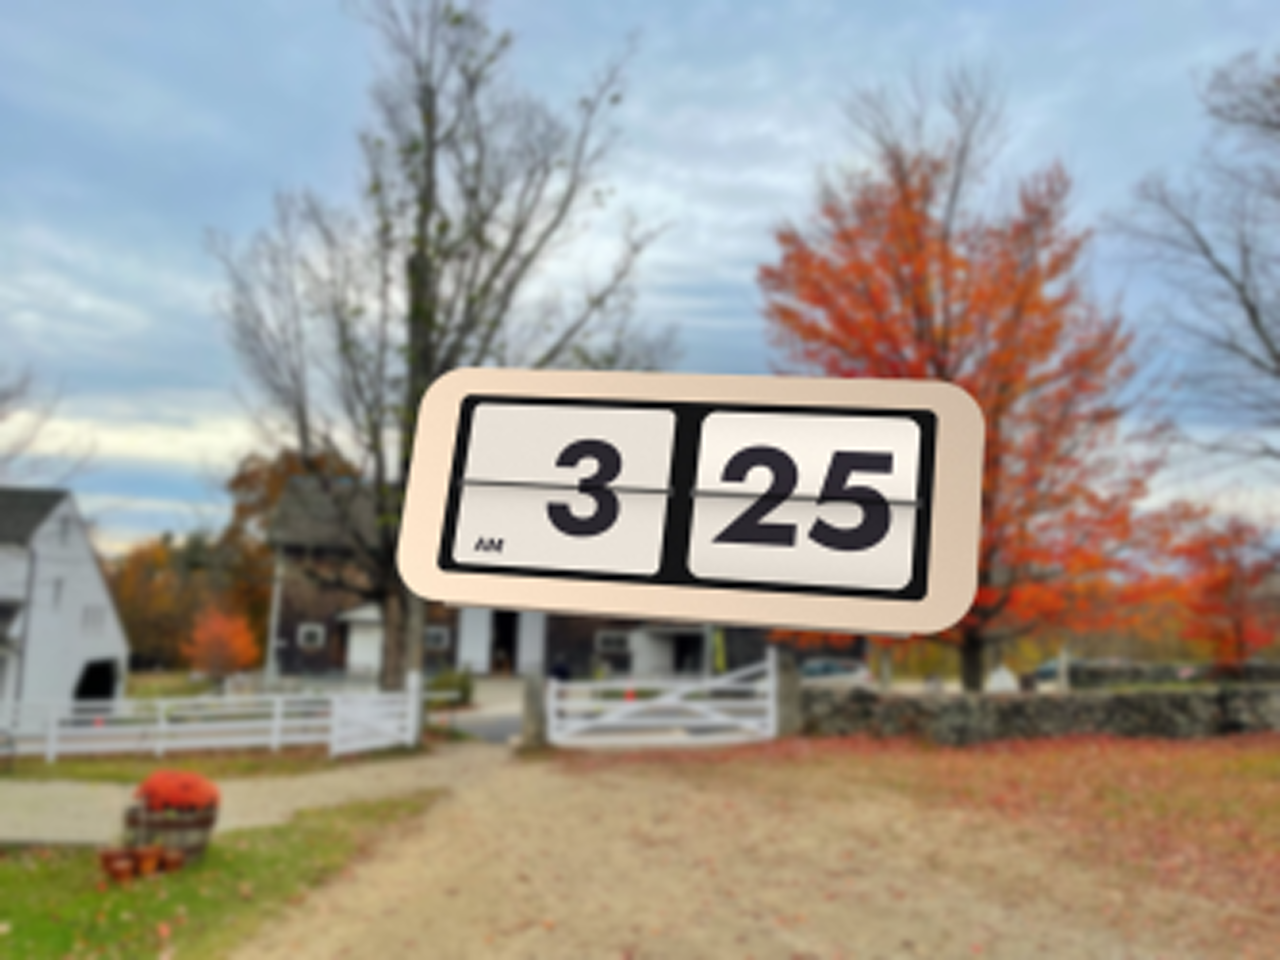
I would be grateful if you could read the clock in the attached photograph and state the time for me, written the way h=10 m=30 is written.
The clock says h=3 m=25
